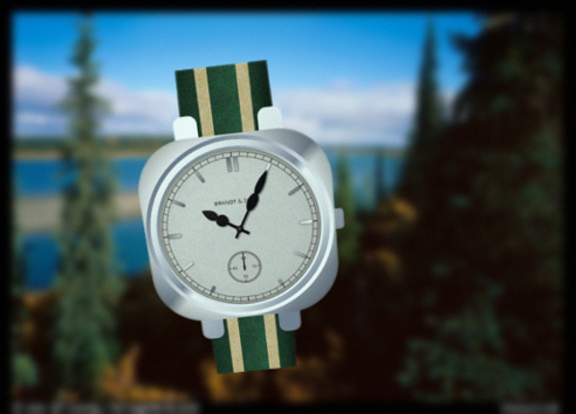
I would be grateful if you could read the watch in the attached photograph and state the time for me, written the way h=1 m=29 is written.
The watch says h=10 m=5
